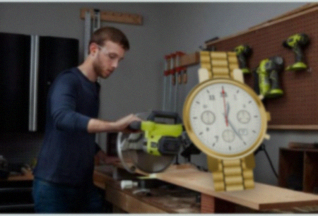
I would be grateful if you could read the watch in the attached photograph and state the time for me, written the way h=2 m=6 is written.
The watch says h=12 m=25
